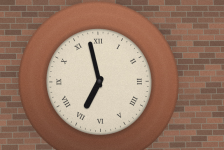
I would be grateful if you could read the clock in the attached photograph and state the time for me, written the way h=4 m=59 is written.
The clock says h=6 m=58
